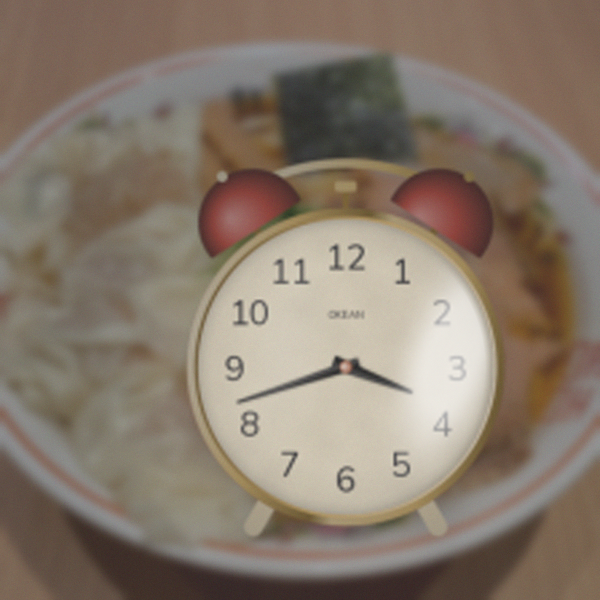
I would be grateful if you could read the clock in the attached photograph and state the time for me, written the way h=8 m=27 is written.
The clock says h=3 m=42
